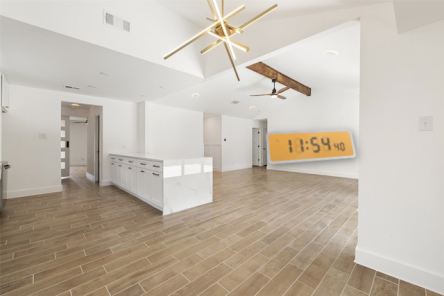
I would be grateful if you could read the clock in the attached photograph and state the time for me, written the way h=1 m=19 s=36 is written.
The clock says h=11 m=54 s=40
